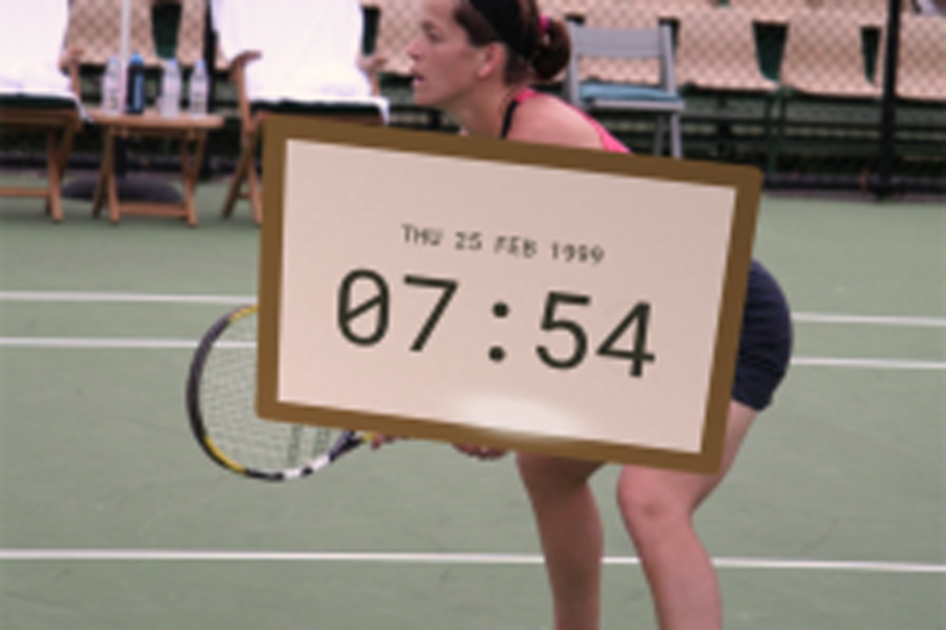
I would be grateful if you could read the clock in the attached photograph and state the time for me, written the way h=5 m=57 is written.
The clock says h=7 m=54
